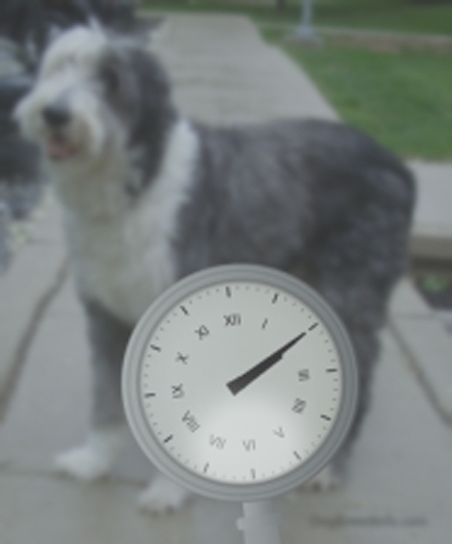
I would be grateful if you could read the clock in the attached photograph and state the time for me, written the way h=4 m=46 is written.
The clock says h=2 m=10
